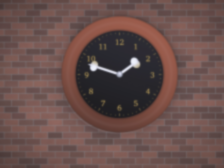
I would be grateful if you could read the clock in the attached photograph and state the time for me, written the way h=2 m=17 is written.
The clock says h=1 m=48
